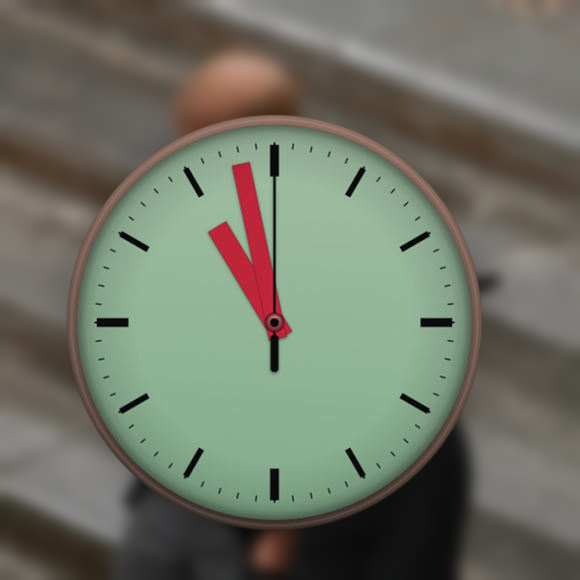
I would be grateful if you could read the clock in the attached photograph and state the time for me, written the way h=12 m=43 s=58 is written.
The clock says h=10 m=58 s=0
